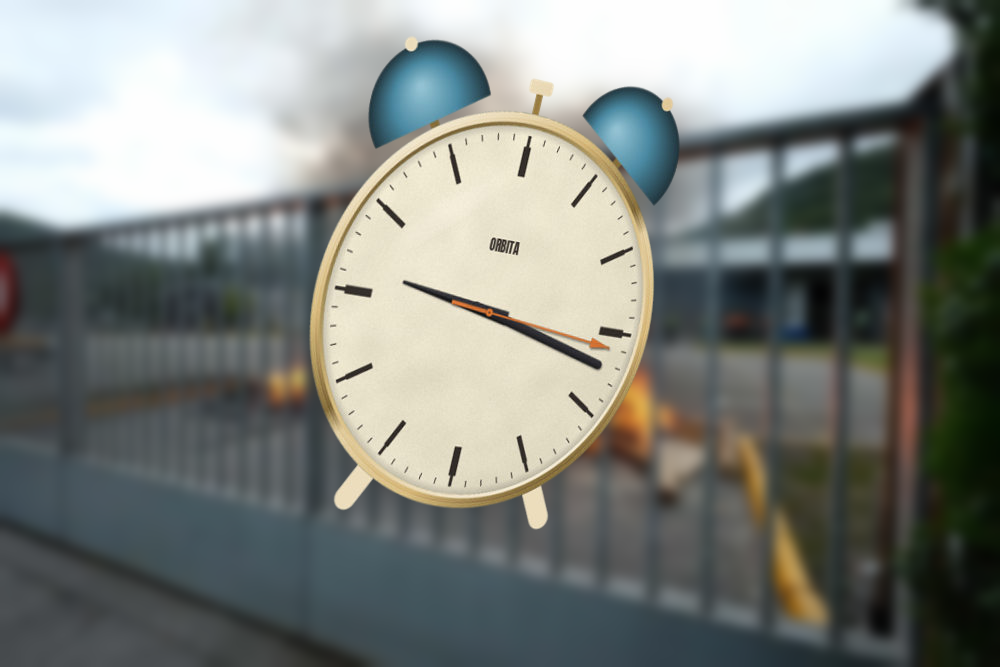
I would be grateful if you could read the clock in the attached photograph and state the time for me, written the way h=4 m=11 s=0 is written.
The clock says h=9 m=17 s=16
